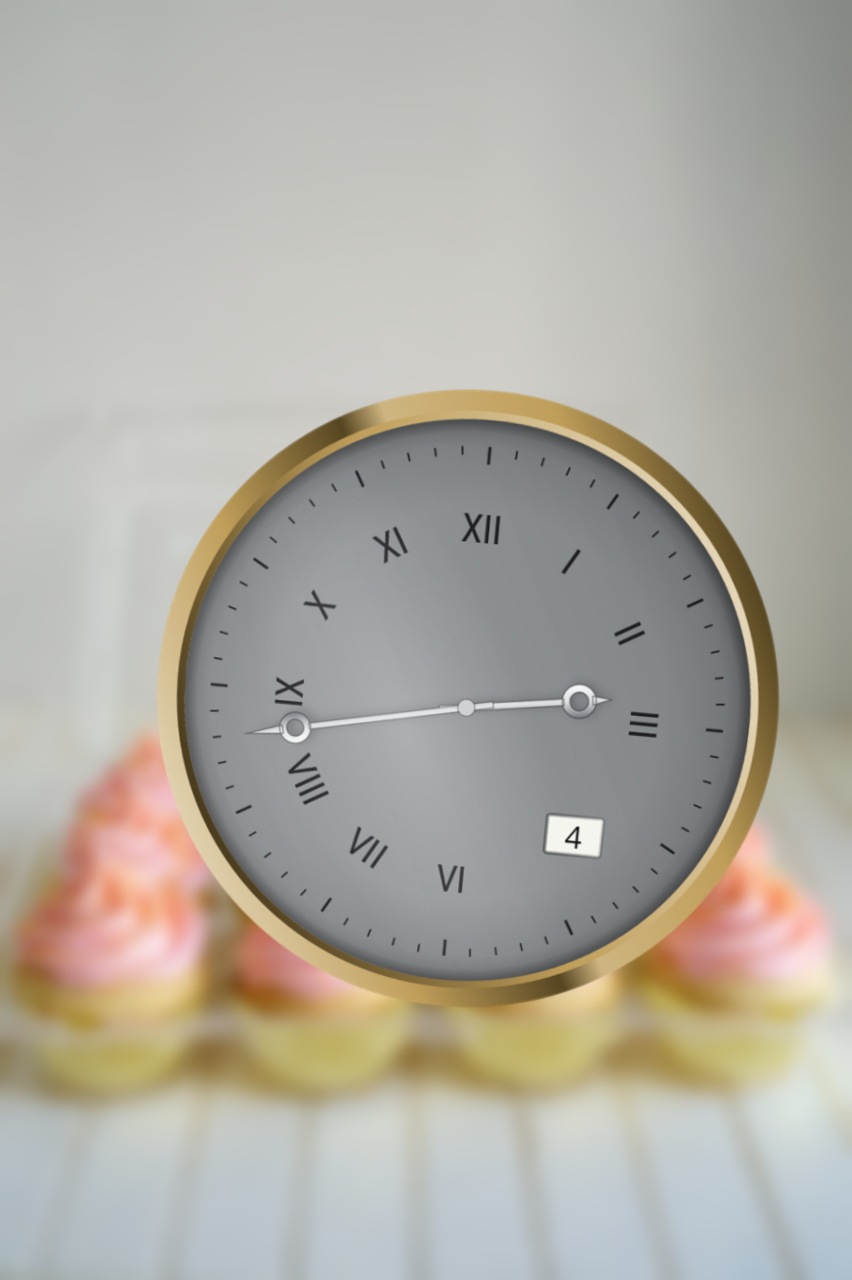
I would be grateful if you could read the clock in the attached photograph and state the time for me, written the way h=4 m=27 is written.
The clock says h=2 m=43
